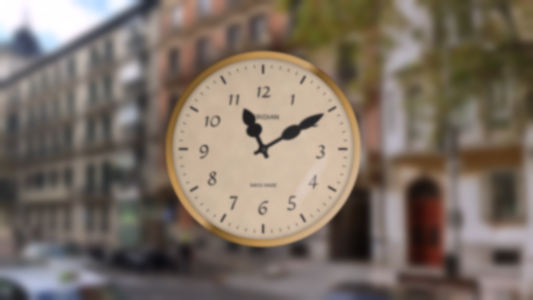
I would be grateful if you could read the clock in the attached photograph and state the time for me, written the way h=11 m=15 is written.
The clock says h=11 m=10
